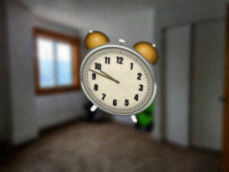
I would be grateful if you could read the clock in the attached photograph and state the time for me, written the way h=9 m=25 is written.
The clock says h=9 m=47
